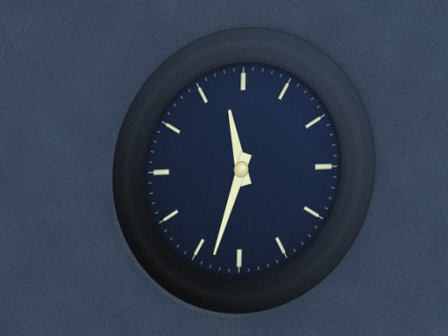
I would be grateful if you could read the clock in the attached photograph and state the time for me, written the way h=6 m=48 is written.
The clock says h=11 m=33
